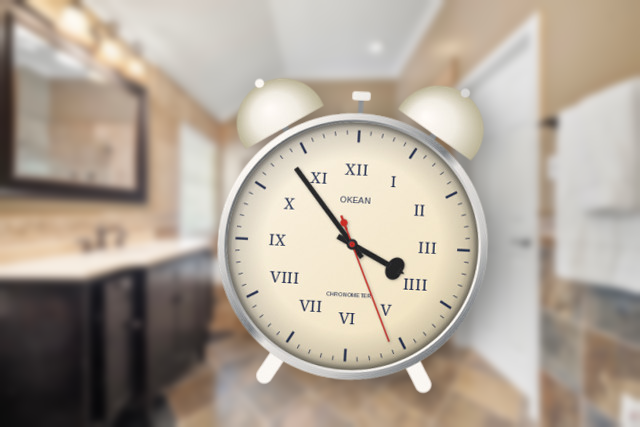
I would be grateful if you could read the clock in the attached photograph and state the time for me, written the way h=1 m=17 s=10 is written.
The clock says h=3 m=53 s=26
